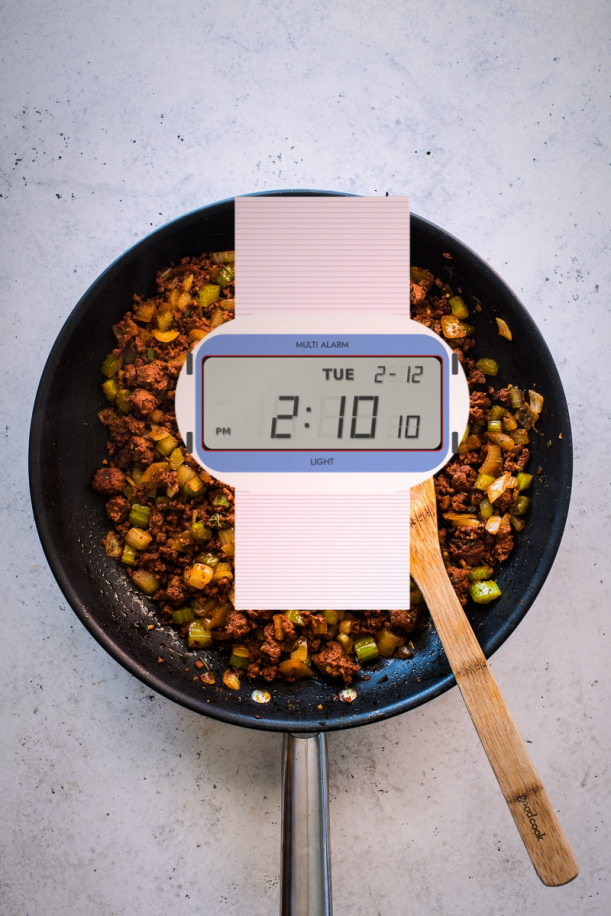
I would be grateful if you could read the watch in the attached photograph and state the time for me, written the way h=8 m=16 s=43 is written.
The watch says h=2 m=10 s=10
